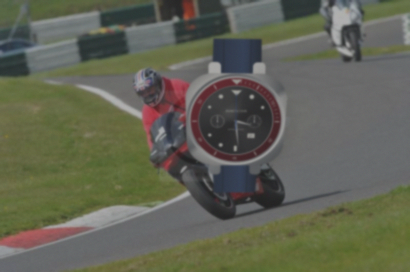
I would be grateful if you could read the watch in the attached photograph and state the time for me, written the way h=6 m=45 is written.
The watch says h=3 m=29
